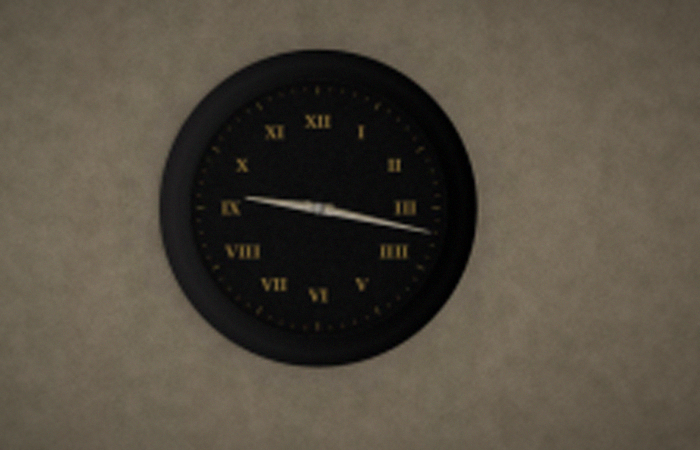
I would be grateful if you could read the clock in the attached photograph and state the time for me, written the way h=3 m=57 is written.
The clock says h=9 m=17
